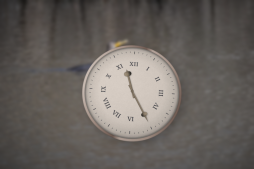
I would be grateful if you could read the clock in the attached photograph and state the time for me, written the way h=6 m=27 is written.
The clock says h=11 m=25
